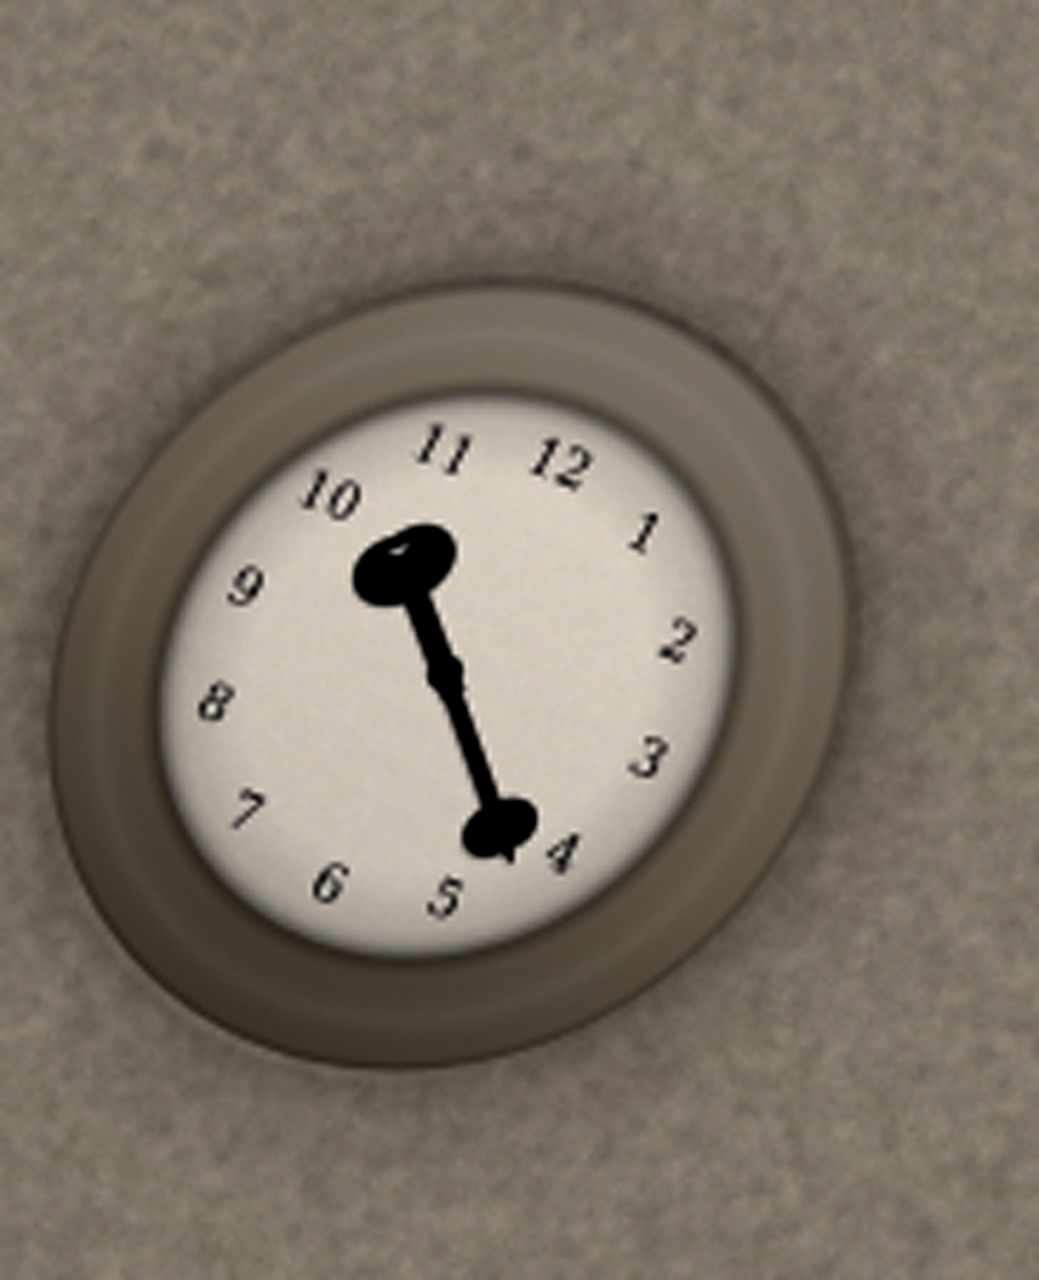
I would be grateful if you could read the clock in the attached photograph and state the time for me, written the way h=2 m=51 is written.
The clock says h=10 m=22
